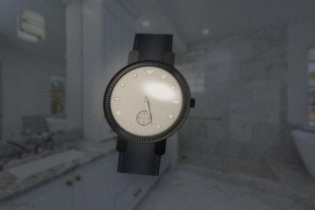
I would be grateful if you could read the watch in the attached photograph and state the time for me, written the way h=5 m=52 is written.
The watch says h=5 m=27
